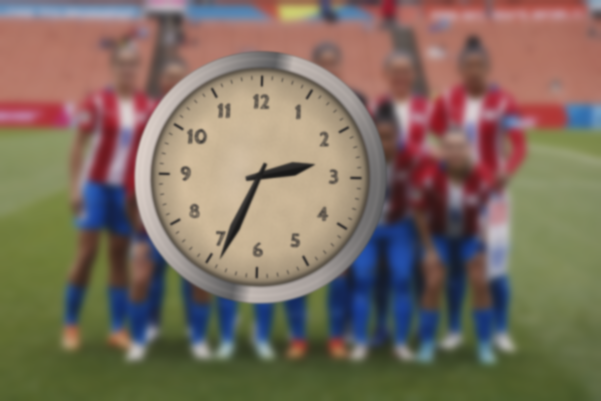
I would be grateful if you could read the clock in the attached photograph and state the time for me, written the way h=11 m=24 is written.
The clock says h=2 m=34
